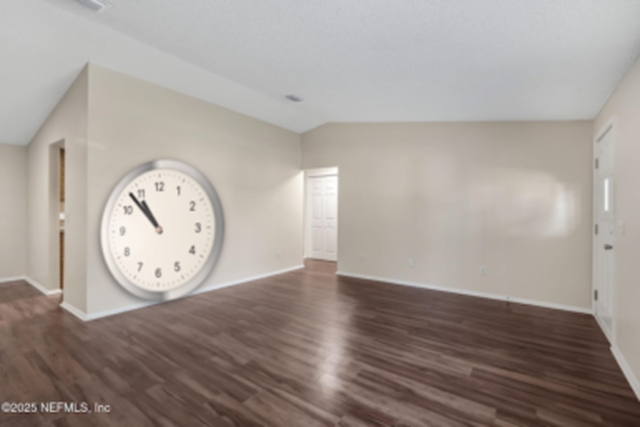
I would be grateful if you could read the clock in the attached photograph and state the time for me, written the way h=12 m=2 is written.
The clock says h=10 m=53
